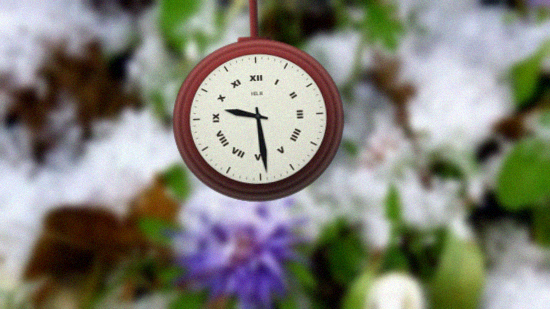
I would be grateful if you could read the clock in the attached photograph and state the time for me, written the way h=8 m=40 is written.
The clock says h=9 m=29
